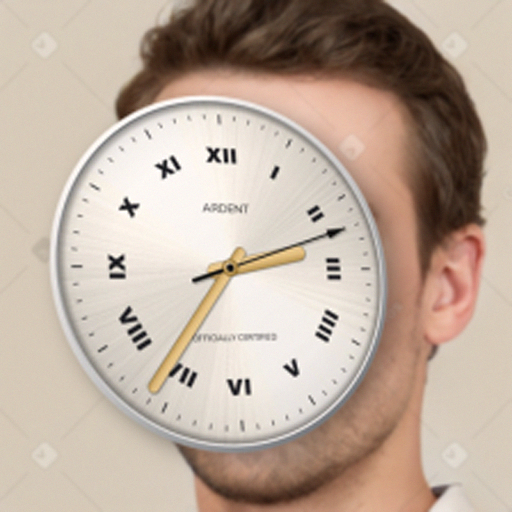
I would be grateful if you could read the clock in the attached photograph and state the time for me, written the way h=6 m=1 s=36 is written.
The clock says h=2 m=36 s=12
